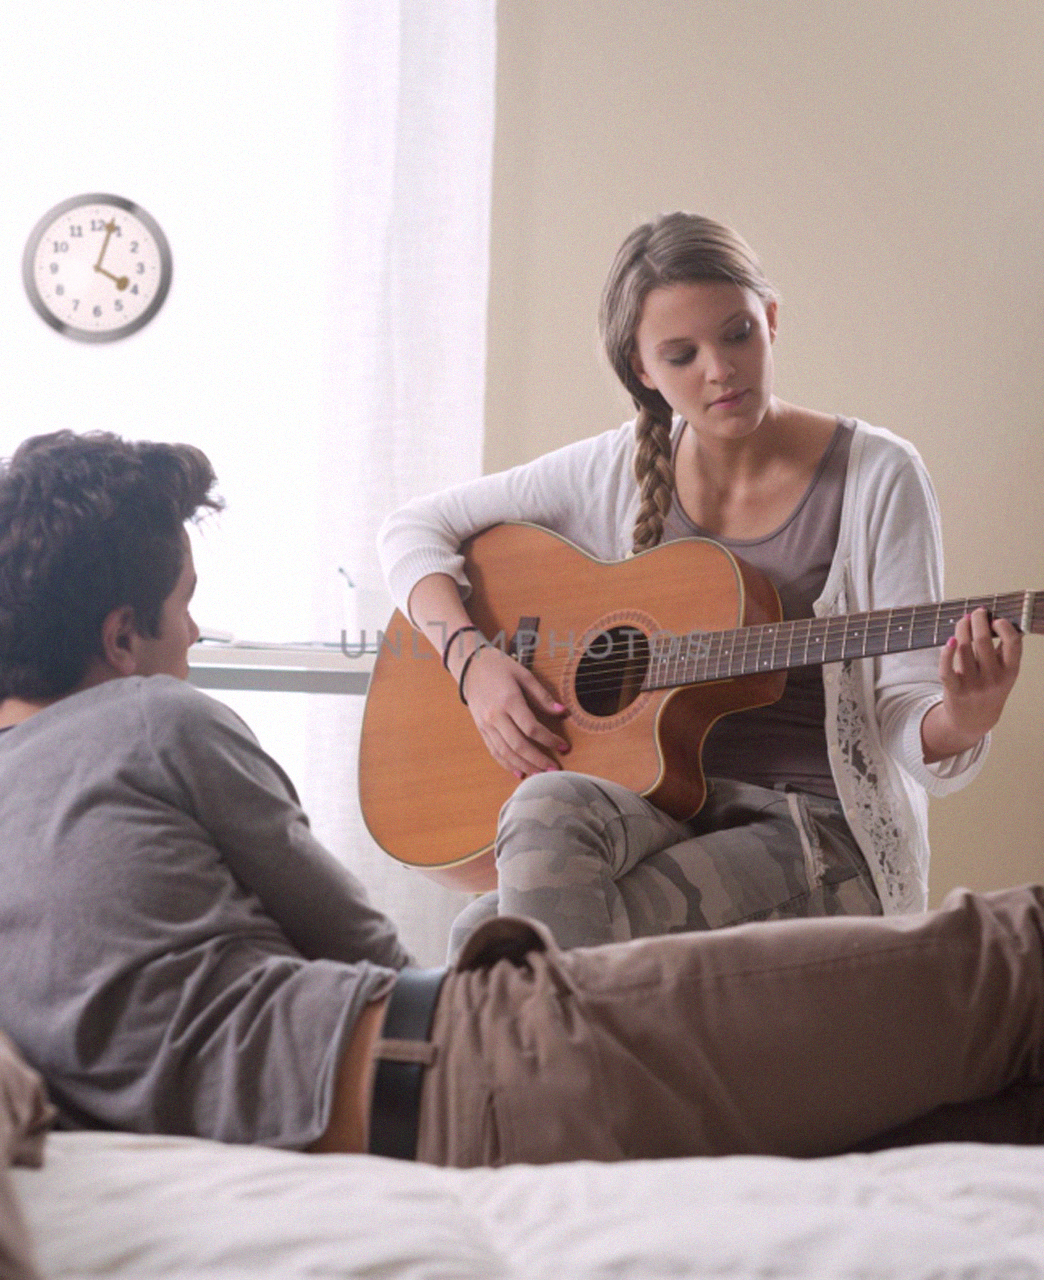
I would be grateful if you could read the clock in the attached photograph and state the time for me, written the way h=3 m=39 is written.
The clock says h=4 m=3
